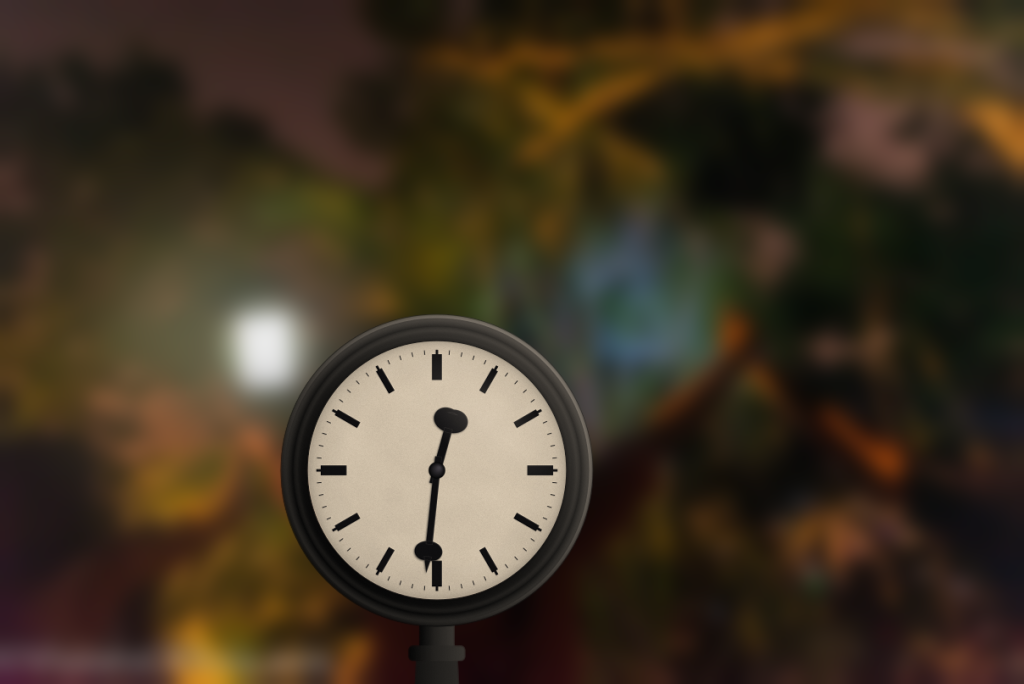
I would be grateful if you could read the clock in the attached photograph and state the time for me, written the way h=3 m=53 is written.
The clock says h=12 m=31
